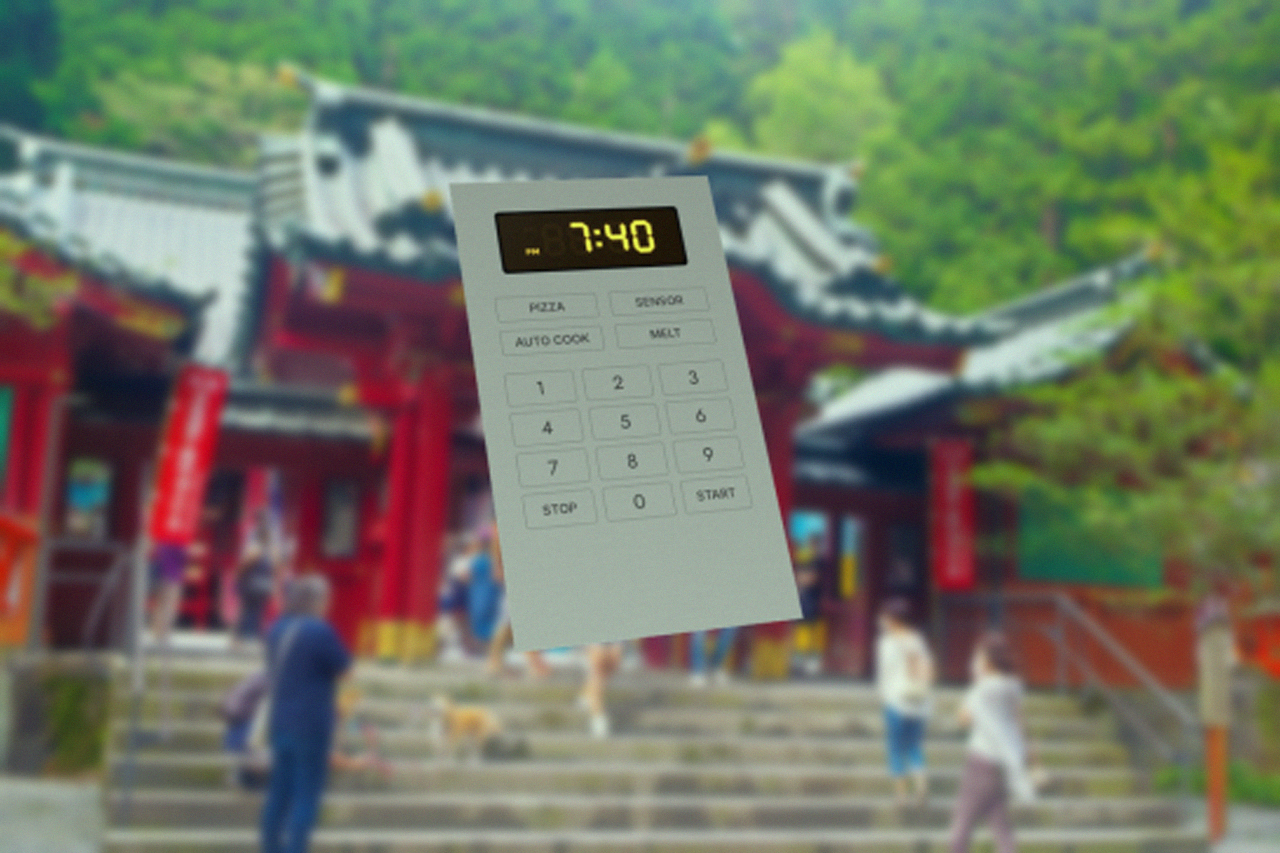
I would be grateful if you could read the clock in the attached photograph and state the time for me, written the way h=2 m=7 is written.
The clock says h=7 m=40
